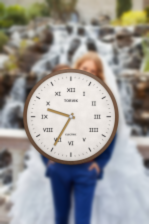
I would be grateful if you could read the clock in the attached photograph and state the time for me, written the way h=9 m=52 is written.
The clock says h=9 m=35
